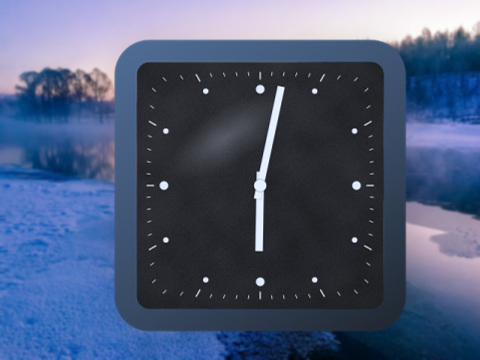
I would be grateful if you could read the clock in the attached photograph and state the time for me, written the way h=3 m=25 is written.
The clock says h=6 m=2
